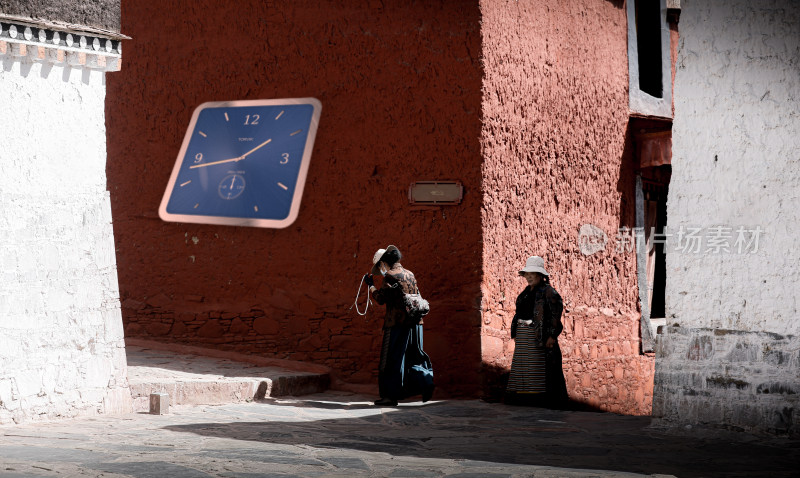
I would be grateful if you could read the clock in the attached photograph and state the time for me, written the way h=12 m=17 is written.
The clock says h=1 m=43
